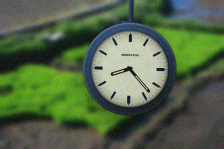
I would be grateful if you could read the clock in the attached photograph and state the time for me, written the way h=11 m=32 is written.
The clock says h=8 m=23
